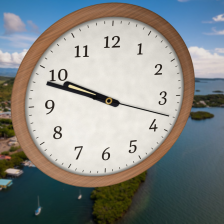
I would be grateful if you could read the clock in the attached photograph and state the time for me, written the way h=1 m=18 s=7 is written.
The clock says h=9 m=48 s=18
